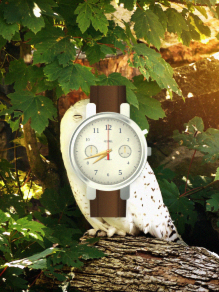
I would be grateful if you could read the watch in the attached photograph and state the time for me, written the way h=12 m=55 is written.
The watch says h=7 m=42
